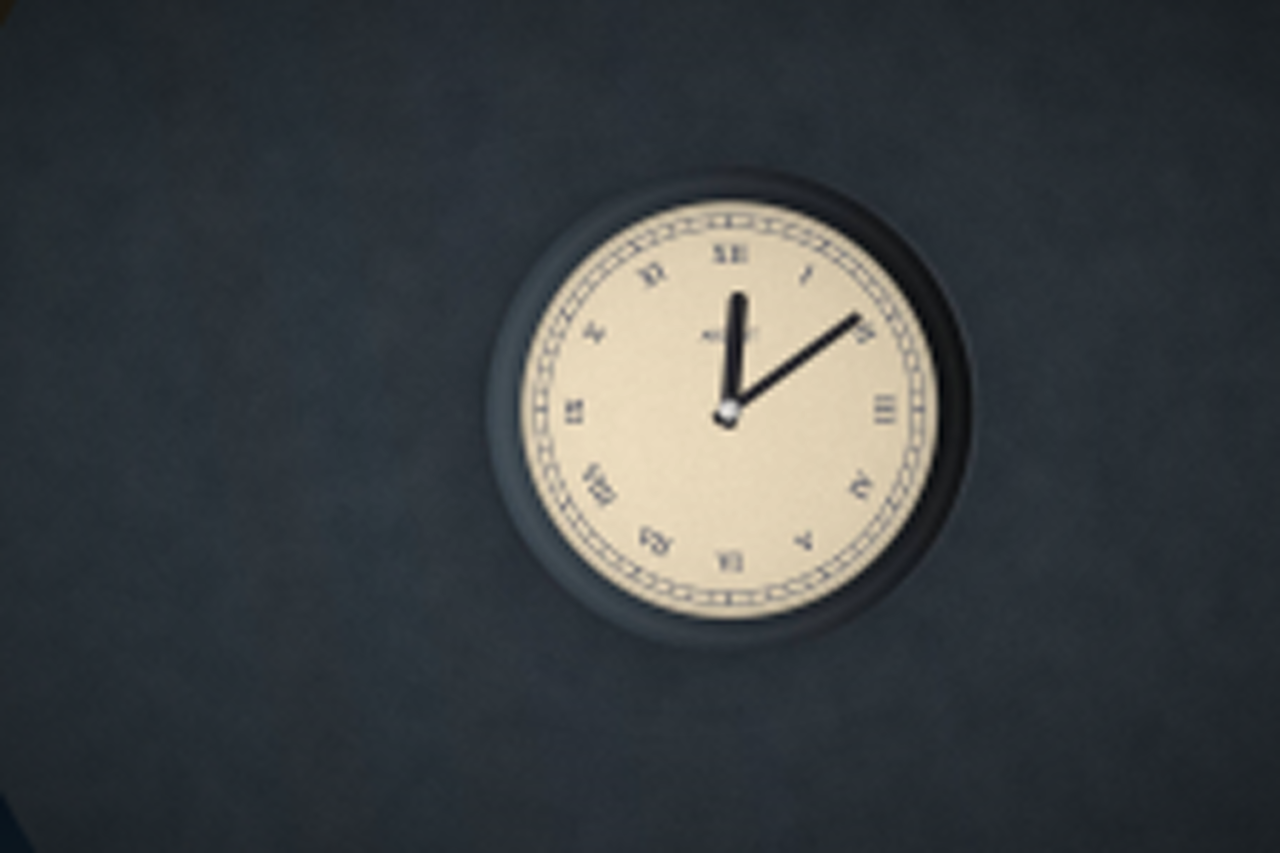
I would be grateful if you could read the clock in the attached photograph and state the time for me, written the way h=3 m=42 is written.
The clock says h=12 m=9
